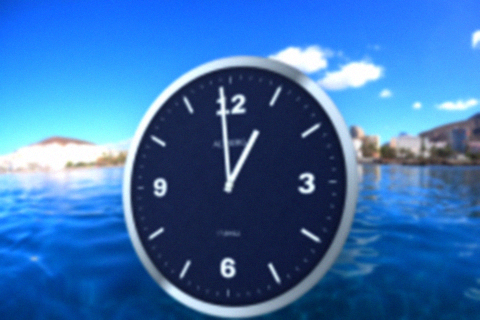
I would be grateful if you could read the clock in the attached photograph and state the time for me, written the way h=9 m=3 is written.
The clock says h=12 m=59
